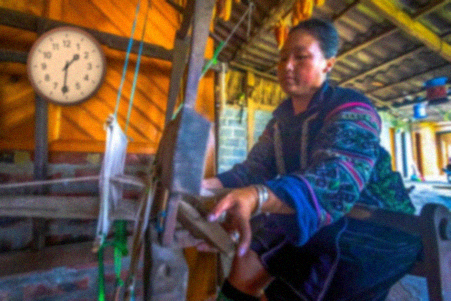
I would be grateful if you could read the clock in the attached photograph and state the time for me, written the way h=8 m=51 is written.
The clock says h=1 m=31
